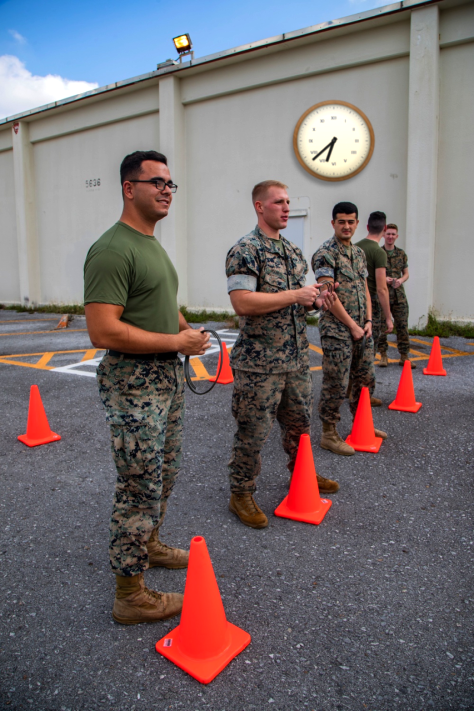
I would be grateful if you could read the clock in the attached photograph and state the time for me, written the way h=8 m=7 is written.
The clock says h=6 m=38
